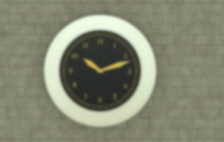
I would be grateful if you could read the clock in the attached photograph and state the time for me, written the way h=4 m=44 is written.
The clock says h=10 m=12
